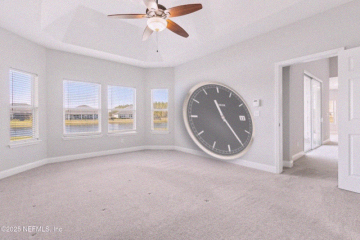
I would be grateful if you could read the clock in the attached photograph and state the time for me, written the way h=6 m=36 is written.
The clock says h=11 m=25
